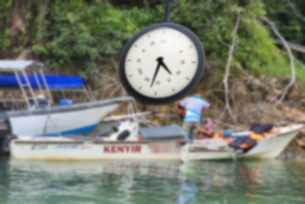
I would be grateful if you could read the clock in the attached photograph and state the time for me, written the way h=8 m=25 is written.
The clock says h=4 m=32
